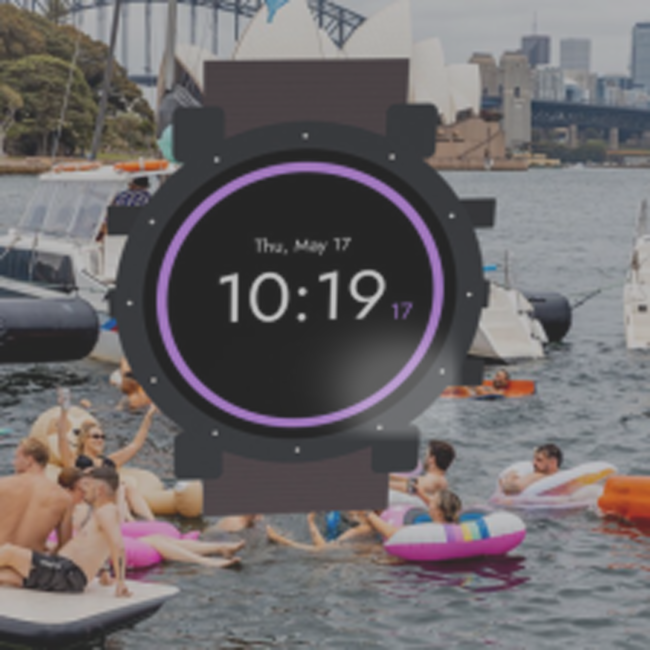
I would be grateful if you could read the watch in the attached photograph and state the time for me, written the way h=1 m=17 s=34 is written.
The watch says h=10 m=19 s=17
